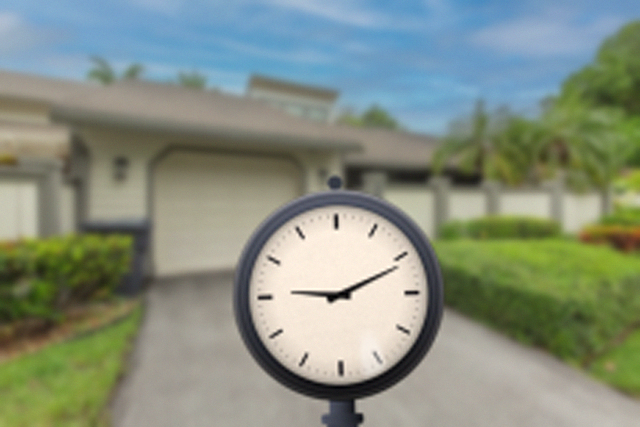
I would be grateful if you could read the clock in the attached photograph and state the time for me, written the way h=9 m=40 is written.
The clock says h=9 m=11
